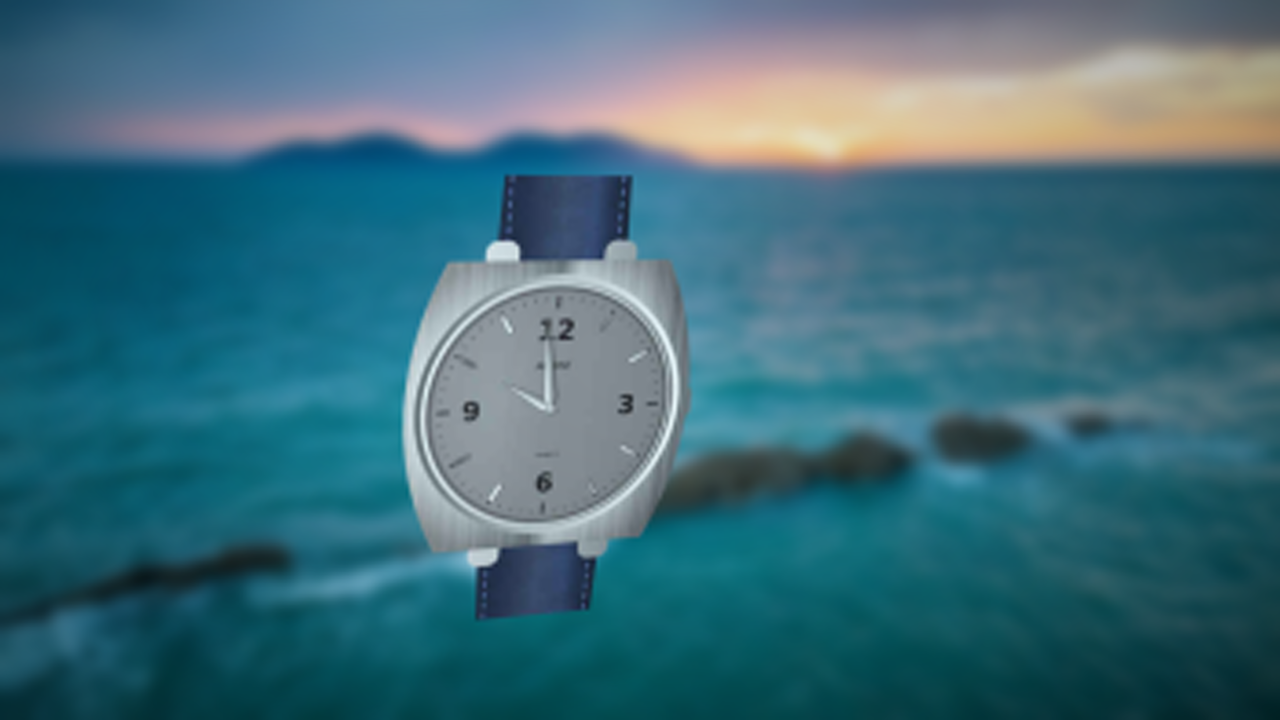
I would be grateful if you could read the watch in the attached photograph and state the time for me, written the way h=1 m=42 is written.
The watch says h=9 m=59
